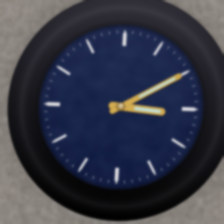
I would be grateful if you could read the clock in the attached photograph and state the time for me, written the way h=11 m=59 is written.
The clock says h=3 m=10
